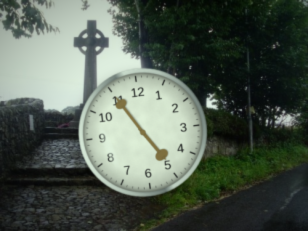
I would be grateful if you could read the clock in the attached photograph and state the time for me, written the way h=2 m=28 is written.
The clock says h=4 m=55
